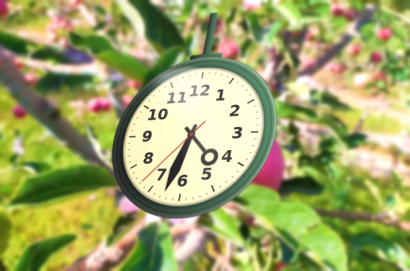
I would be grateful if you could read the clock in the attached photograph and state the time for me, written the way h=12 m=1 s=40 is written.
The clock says h=4 m=32 s=37
